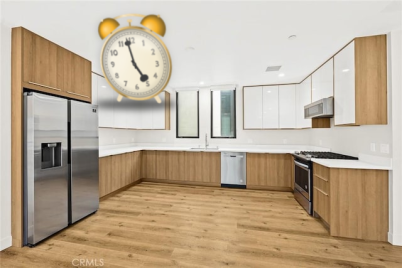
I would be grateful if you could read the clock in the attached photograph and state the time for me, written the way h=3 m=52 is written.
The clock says h=4 m=58
